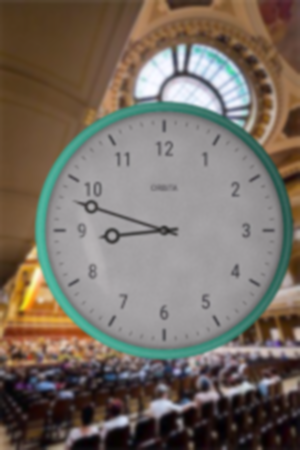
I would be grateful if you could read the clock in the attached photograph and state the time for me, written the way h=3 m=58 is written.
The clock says h=8 m=48
